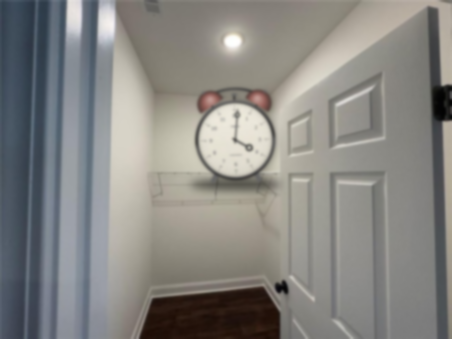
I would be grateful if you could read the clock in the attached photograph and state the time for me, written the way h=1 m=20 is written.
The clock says h=4 m=1
